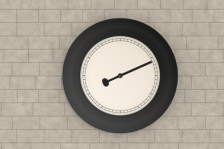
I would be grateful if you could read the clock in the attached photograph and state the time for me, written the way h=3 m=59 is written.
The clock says h=8 m=11
